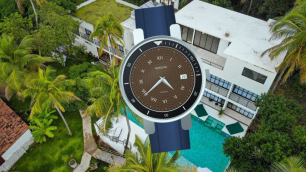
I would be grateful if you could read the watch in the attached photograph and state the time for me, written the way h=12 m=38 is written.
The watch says h=4 m=39
